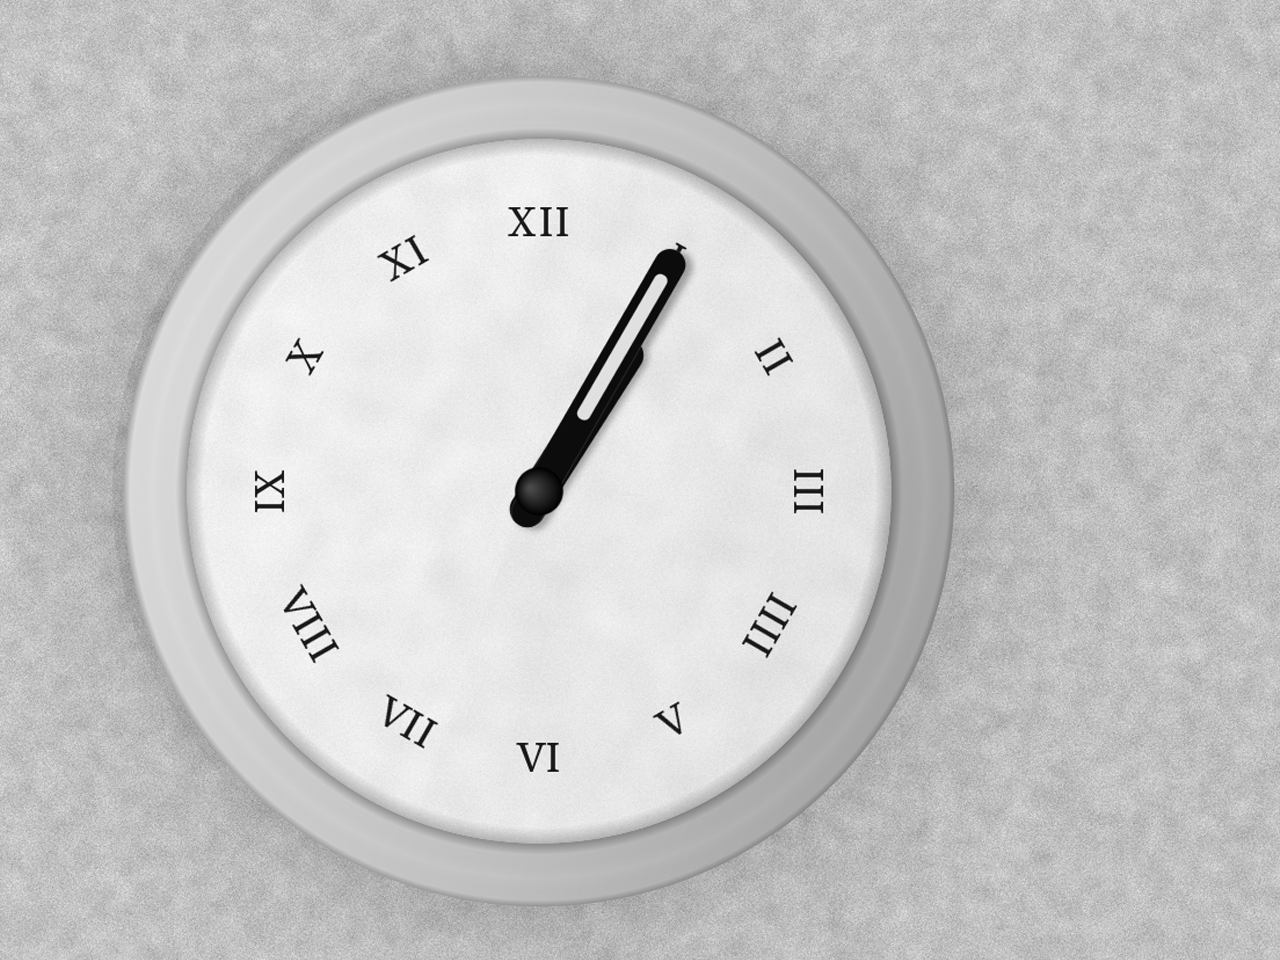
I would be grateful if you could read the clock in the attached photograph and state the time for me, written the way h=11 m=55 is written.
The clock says h=1 m=5
